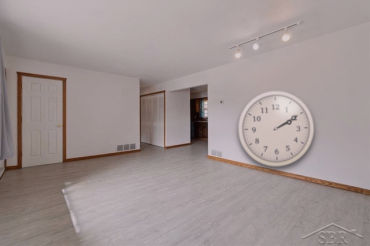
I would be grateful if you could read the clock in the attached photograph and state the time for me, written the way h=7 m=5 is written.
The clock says h=2 m=10
